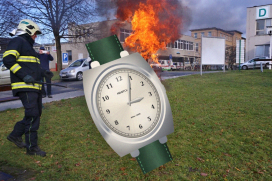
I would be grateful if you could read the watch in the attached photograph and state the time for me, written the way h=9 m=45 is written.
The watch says h=3 m=4
